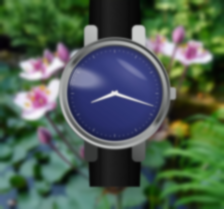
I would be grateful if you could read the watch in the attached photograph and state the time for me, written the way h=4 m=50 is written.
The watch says h=8 m=18
